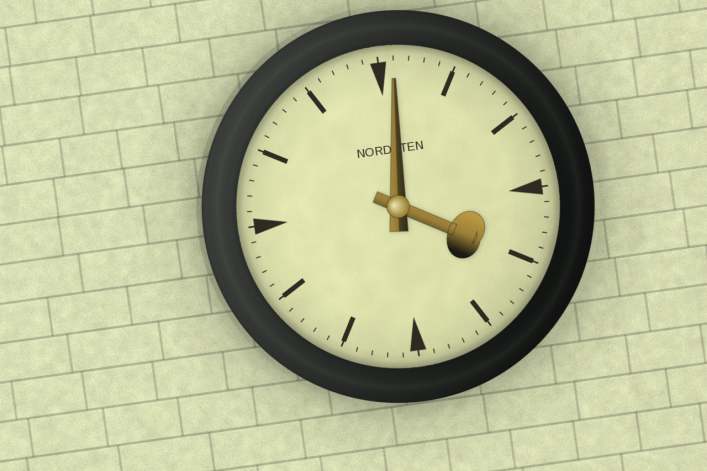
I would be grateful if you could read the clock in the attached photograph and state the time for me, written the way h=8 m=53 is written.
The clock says h=4 m=1
